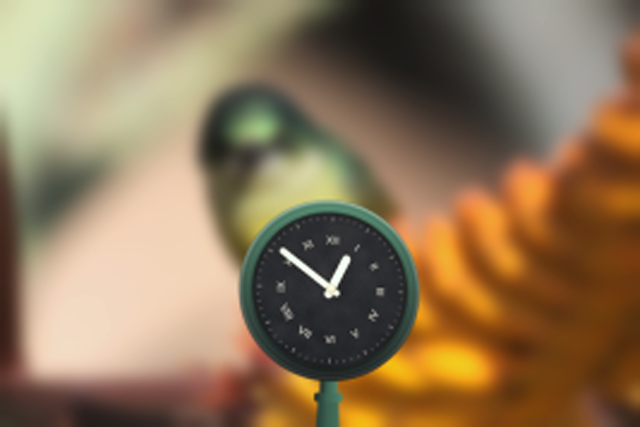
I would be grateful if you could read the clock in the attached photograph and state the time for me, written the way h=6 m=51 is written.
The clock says h=12 m=51
